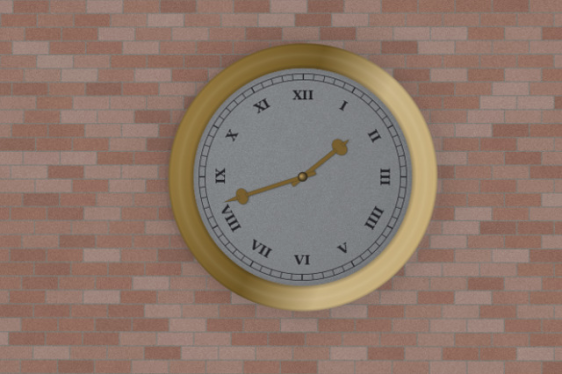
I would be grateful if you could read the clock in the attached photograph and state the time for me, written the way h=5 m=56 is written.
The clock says h=1 m=42
